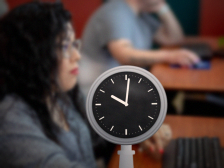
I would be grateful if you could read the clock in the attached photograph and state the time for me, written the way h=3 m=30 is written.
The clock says h=10 m=1
